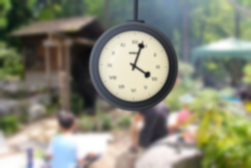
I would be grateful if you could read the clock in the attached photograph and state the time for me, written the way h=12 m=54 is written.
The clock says h=4 m=3
